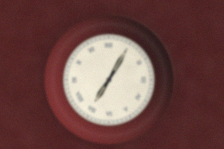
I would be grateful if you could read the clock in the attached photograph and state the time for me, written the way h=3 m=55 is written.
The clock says h=7 m=5
